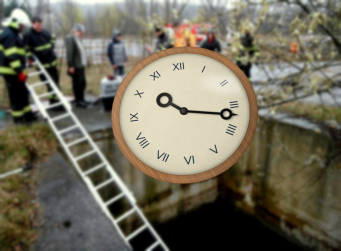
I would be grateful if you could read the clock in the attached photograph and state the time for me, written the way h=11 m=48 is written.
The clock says h=10 m=17
